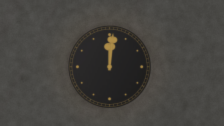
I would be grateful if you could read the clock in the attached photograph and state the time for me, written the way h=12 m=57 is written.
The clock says h=12 m=1
